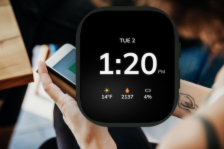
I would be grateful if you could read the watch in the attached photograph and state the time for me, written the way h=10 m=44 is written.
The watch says h=1 m=20
